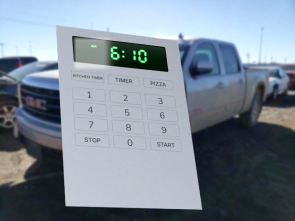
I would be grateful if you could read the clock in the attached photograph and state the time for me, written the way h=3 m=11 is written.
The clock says h=6 m=10
